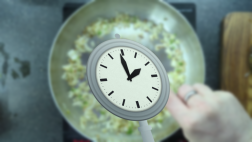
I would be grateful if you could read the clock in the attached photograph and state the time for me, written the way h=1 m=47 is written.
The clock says h=1 m=59
